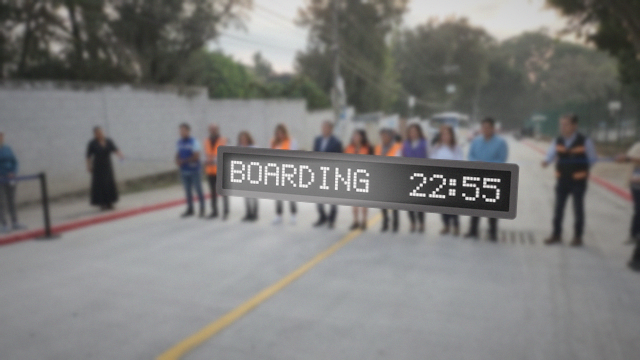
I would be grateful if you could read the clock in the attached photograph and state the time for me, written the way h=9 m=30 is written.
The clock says h=22 m=55
